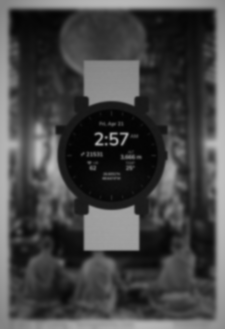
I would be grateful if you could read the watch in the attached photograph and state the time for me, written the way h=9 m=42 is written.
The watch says h=2 m=57
